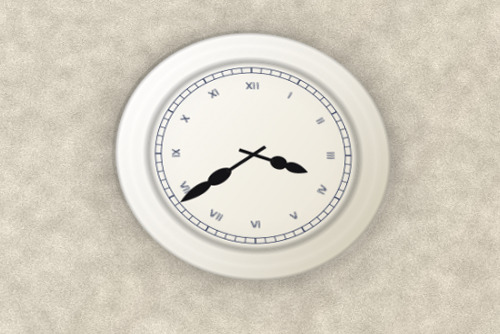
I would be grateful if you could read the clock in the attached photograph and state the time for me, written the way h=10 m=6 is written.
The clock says h=3 m=39
